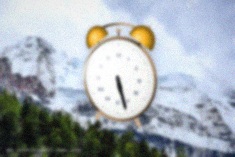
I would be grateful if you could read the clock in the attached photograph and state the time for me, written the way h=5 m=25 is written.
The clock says h=5 m=27
